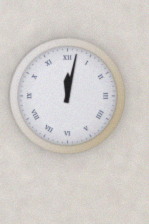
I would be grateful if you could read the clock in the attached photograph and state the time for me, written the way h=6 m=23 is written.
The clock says h=12 m=2
